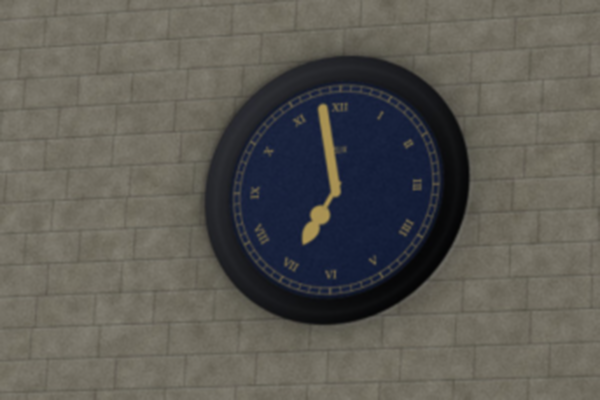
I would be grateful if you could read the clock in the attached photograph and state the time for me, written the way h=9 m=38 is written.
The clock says h=6 m=58
